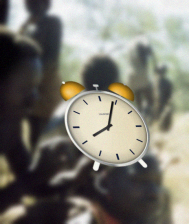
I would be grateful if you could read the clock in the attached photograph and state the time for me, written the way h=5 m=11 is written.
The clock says h=8 m=4
